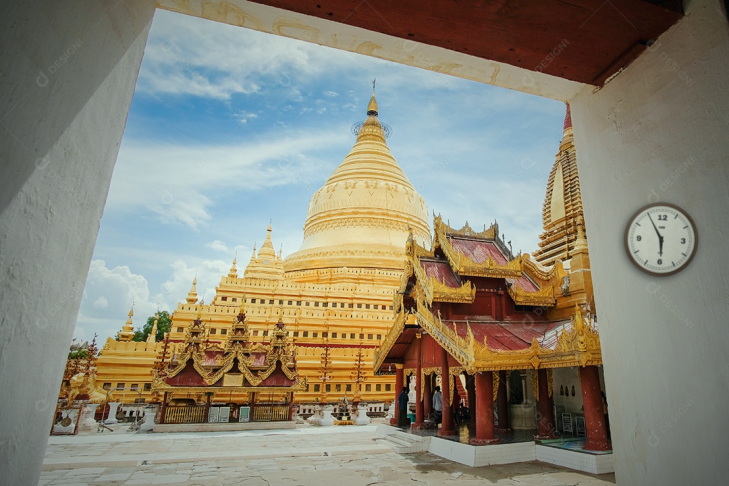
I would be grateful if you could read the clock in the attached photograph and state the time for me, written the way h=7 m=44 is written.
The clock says h=5 m=55
